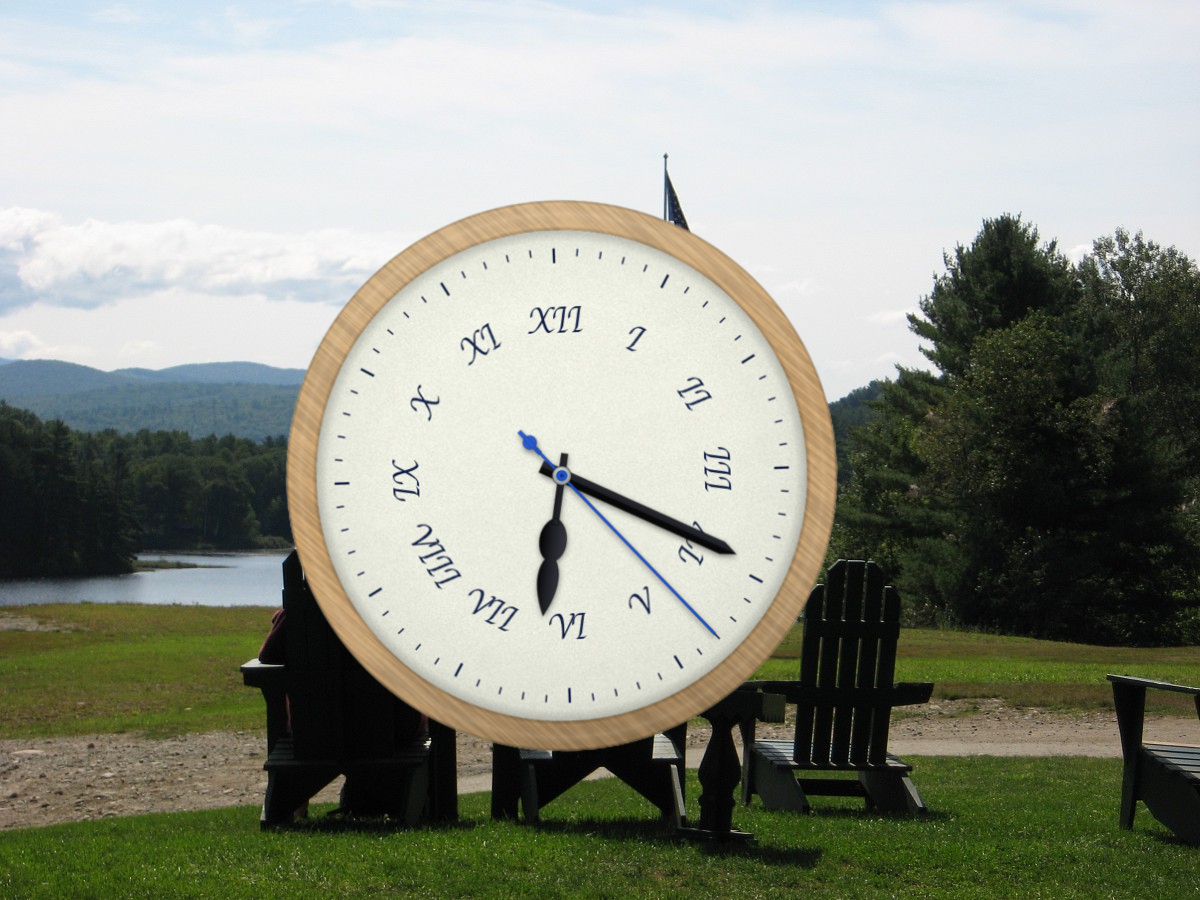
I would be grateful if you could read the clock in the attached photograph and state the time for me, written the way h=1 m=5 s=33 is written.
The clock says h=6 m=19 s=23
